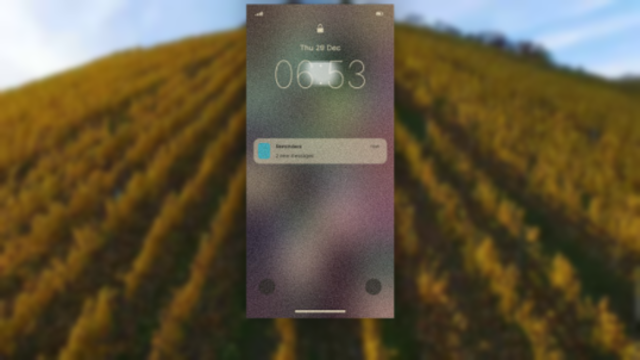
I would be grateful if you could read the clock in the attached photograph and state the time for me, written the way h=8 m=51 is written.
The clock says h=6 m=53
